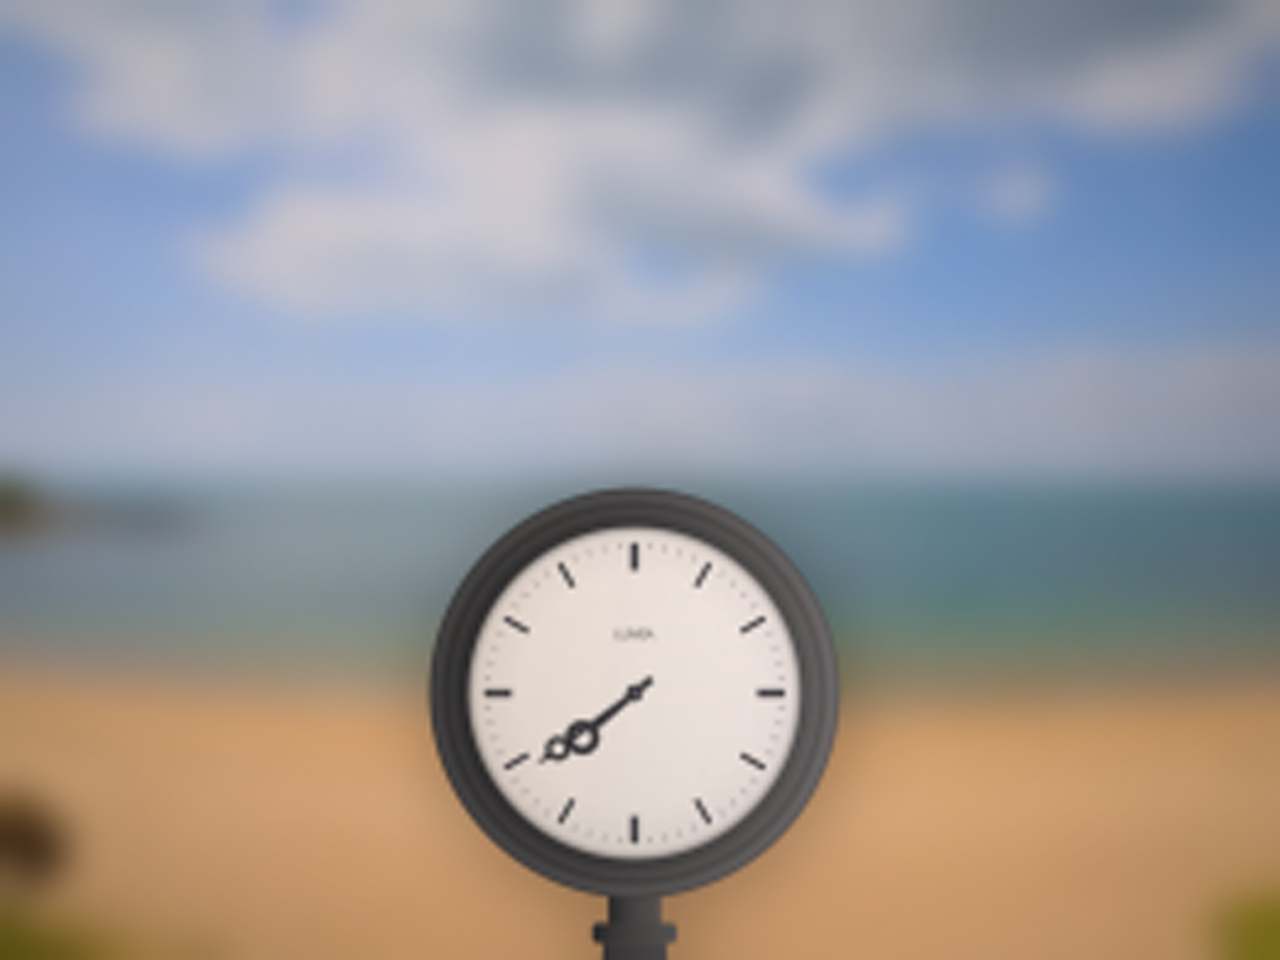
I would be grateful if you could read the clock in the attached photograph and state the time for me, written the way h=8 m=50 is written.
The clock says h=7 m=39
